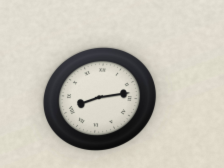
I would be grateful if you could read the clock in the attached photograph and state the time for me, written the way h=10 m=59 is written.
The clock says h=8 m=13
